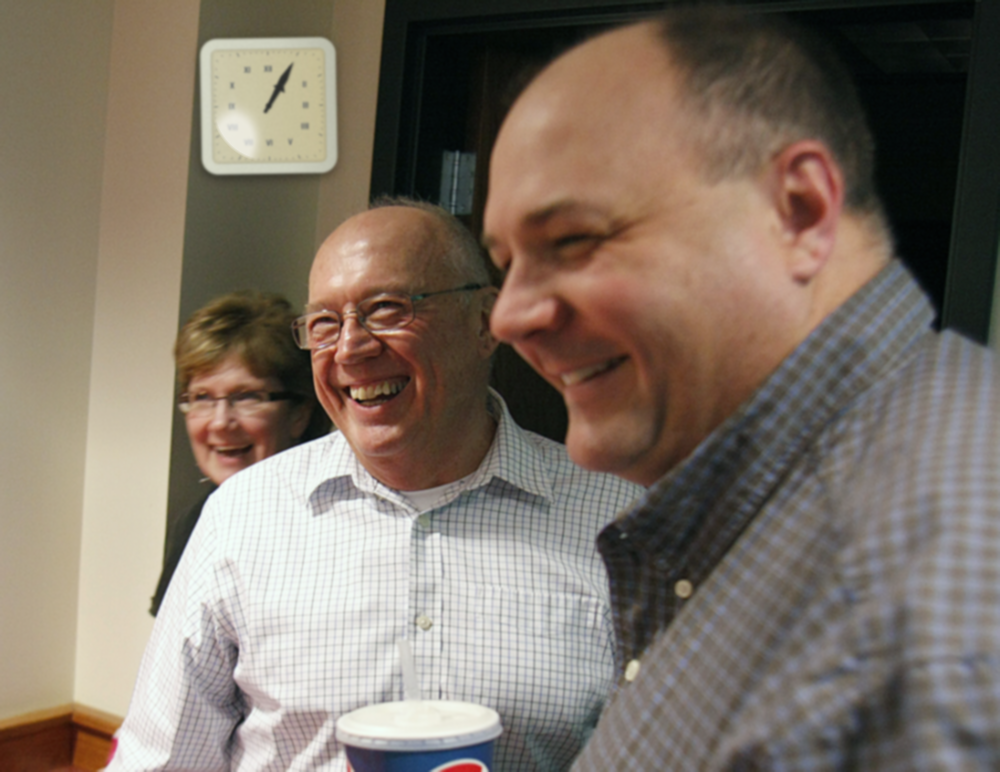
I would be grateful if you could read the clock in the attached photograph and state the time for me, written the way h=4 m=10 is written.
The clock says h=1 m=5
